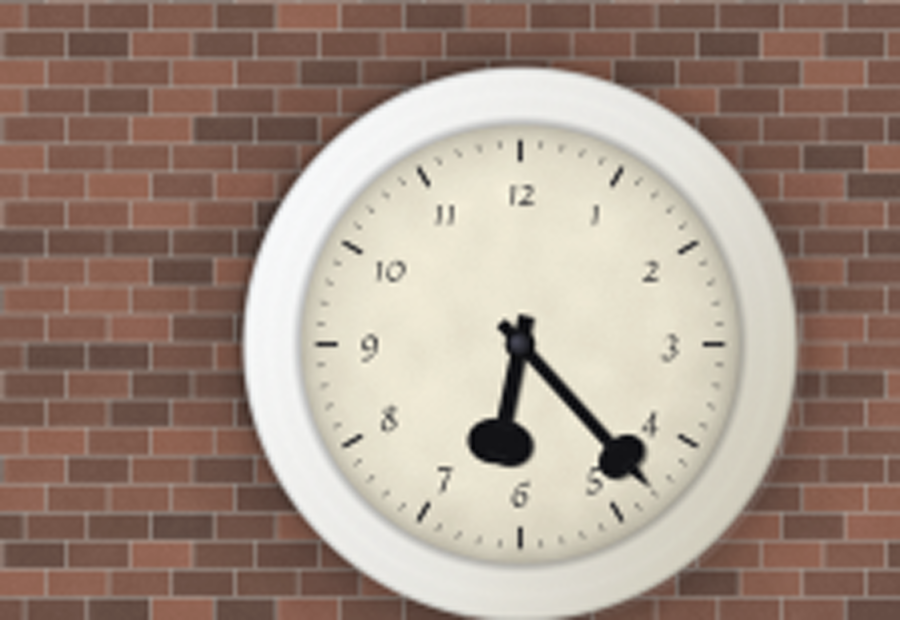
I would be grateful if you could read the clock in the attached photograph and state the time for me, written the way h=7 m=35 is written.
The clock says h=6 m=23
